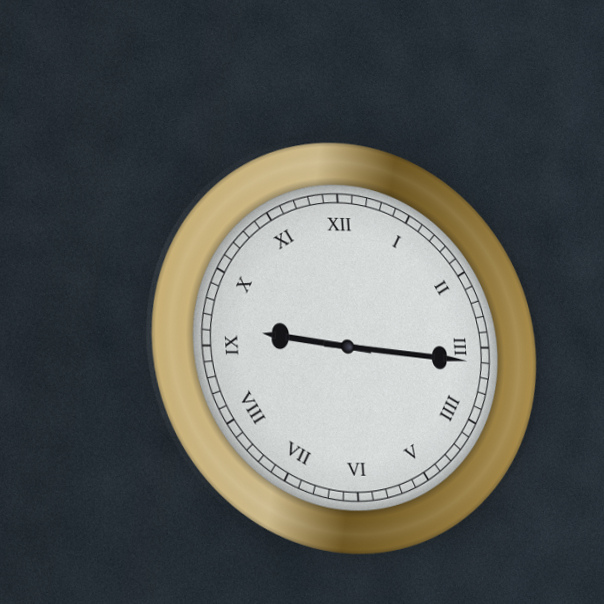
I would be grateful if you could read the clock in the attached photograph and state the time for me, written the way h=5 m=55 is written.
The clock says h=9 m=16
